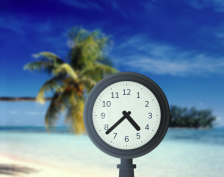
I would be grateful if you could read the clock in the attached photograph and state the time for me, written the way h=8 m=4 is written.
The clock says h=4 m=38
